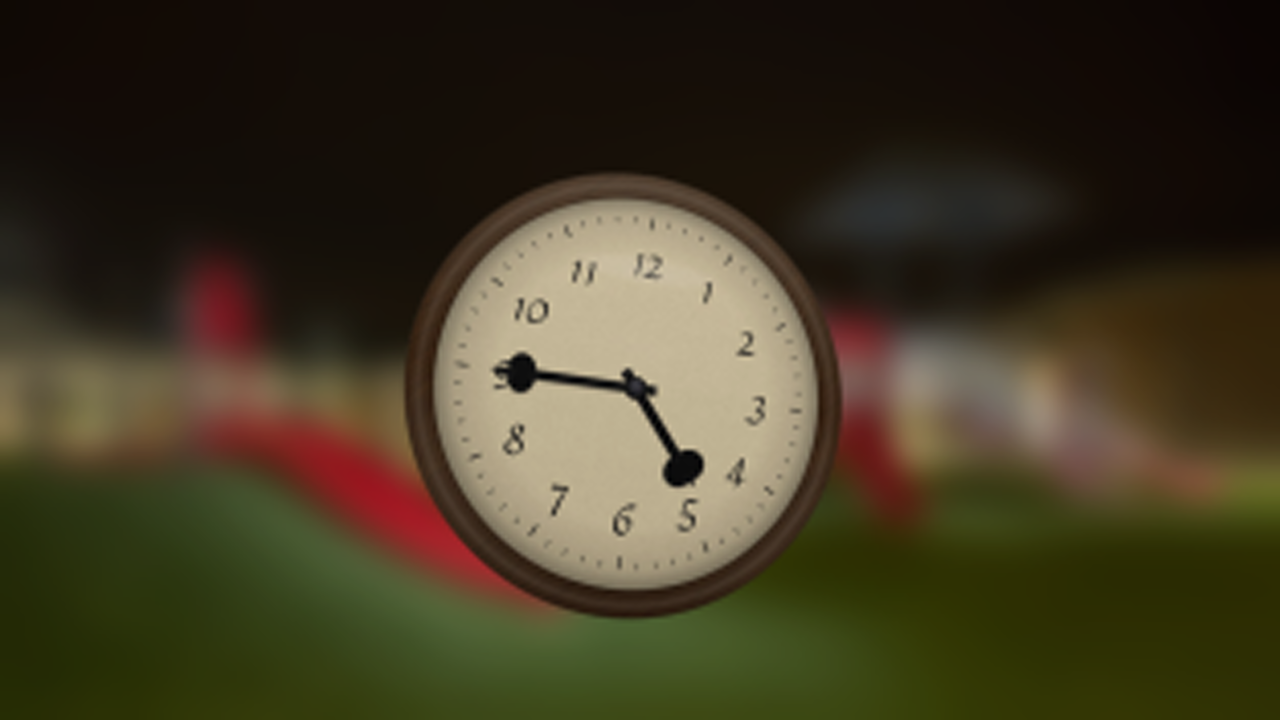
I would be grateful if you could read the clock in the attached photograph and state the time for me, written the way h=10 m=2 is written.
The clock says h=4 m=45
